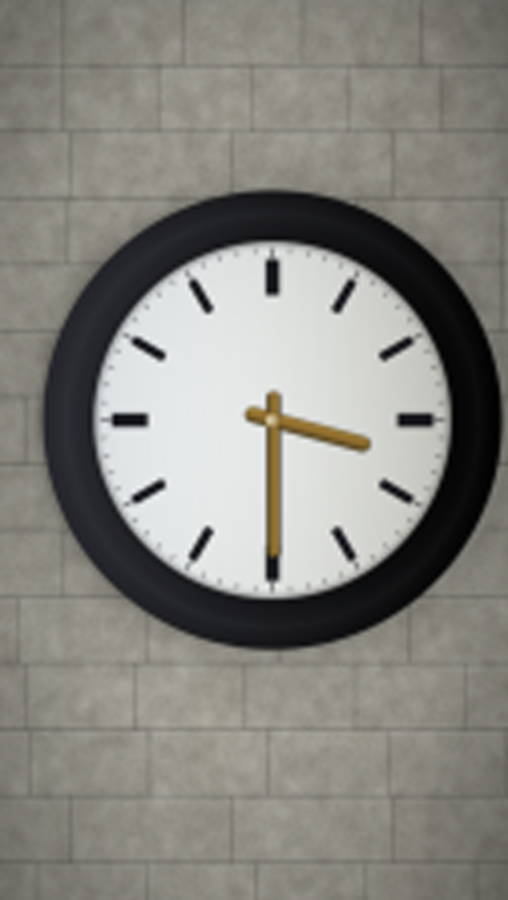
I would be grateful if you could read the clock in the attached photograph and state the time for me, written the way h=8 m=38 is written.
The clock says h=3 m=30
